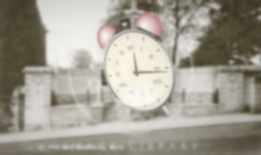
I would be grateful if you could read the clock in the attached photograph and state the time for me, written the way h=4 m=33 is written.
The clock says h=12 m=16
